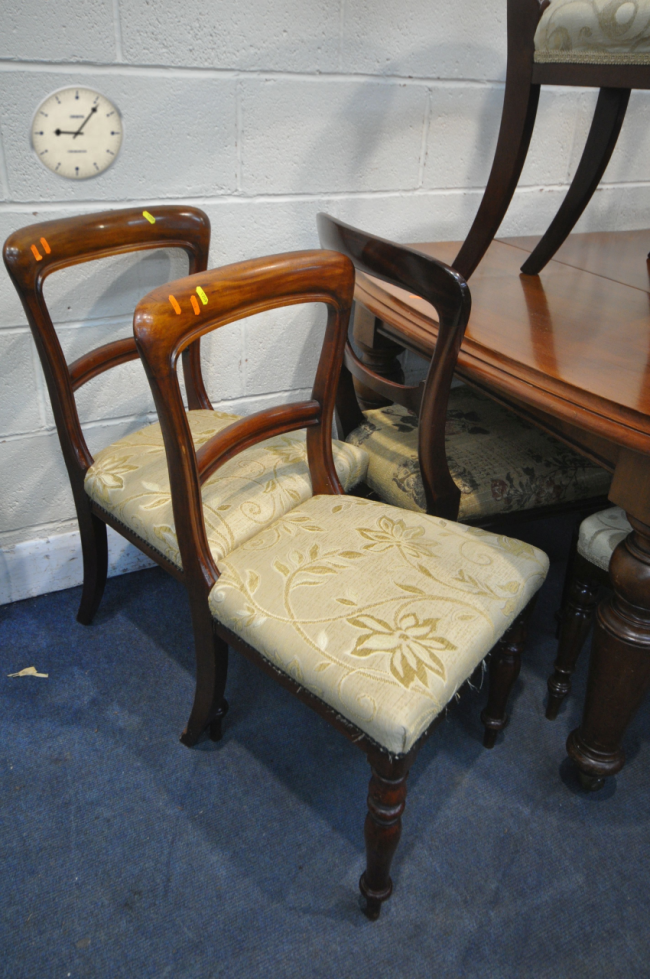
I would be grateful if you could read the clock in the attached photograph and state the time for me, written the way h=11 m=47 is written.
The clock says h=9 m=6
